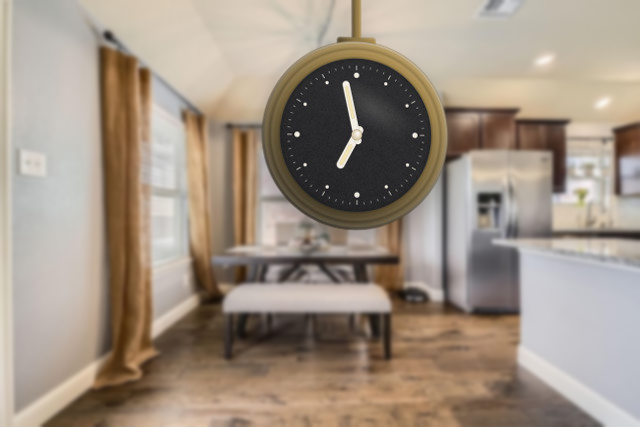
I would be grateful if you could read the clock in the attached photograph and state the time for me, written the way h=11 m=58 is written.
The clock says h=6 m=58
